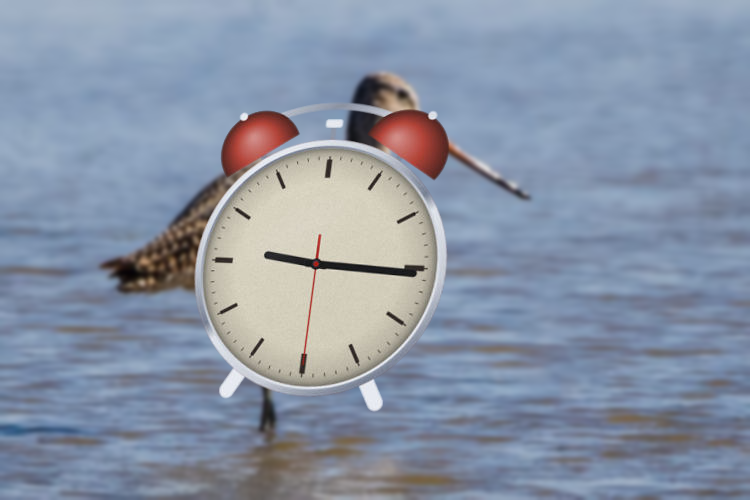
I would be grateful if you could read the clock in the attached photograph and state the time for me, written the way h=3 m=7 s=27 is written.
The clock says h=9 m=15 s=30
